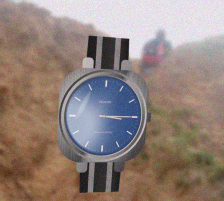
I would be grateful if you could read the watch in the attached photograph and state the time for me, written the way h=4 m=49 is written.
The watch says h=3 m=15
